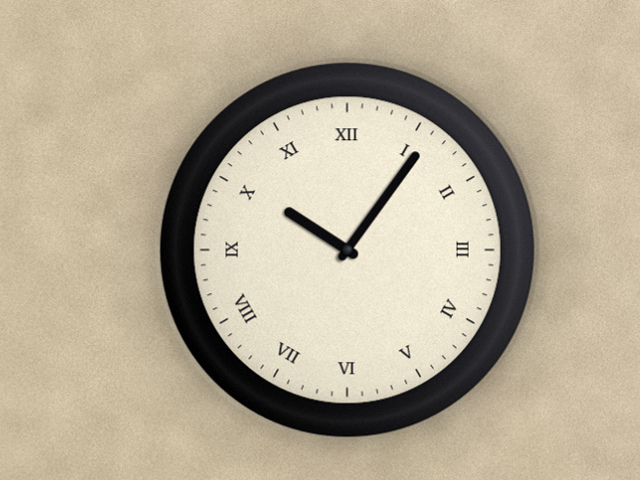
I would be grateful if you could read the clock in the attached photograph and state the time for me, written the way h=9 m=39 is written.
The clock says h=10 m=6
